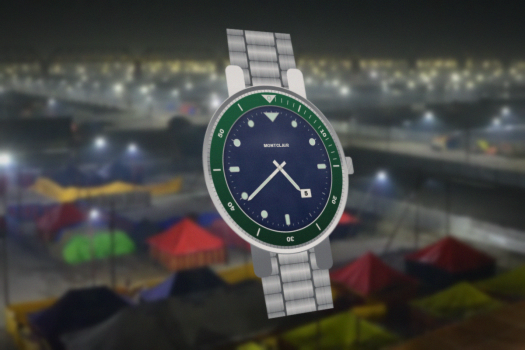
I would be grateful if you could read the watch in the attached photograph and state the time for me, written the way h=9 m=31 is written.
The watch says h=4 m=39
